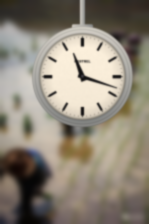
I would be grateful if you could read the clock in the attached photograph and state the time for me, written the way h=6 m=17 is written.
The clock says h=11 m=18
